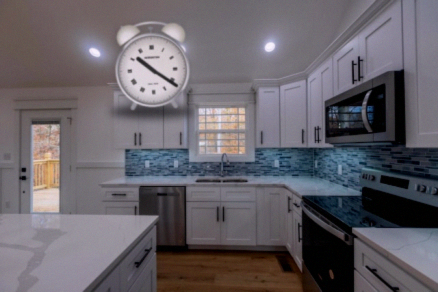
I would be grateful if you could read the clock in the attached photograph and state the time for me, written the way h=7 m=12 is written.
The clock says h=10 m=21
